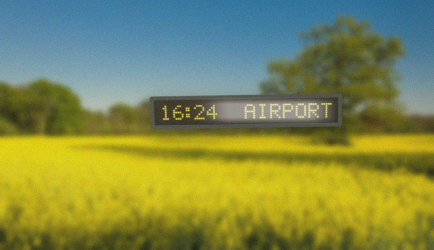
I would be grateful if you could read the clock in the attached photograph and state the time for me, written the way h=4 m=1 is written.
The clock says h=16 m=24
